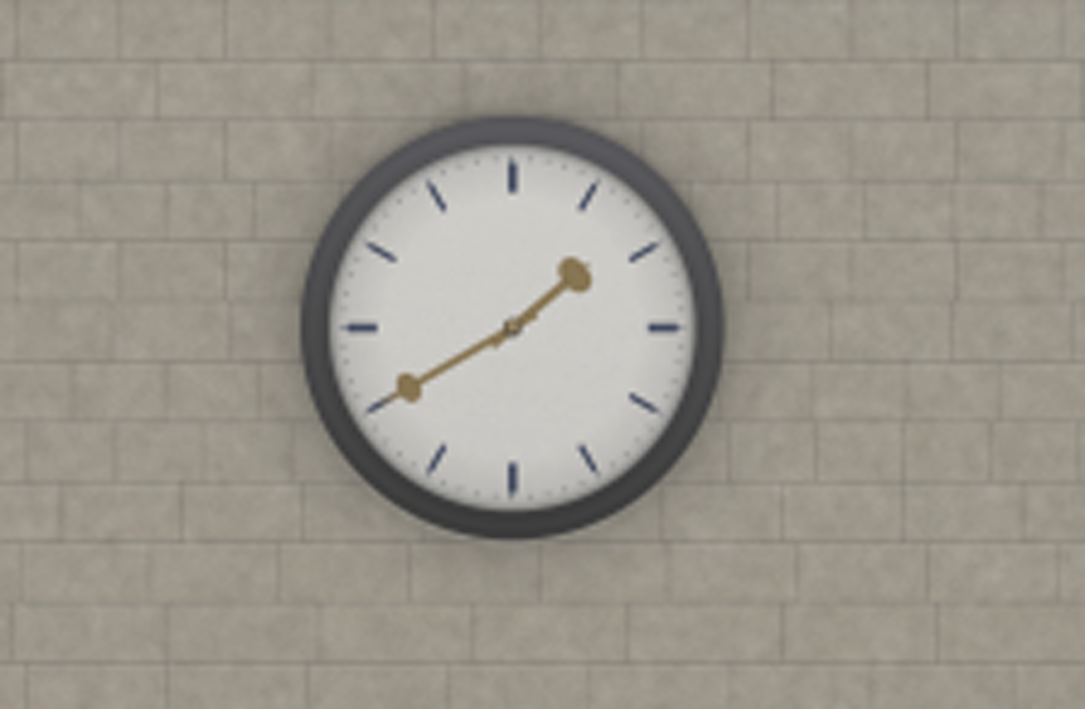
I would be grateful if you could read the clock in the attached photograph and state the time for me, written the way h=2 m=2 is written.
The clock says h=1 m=40
